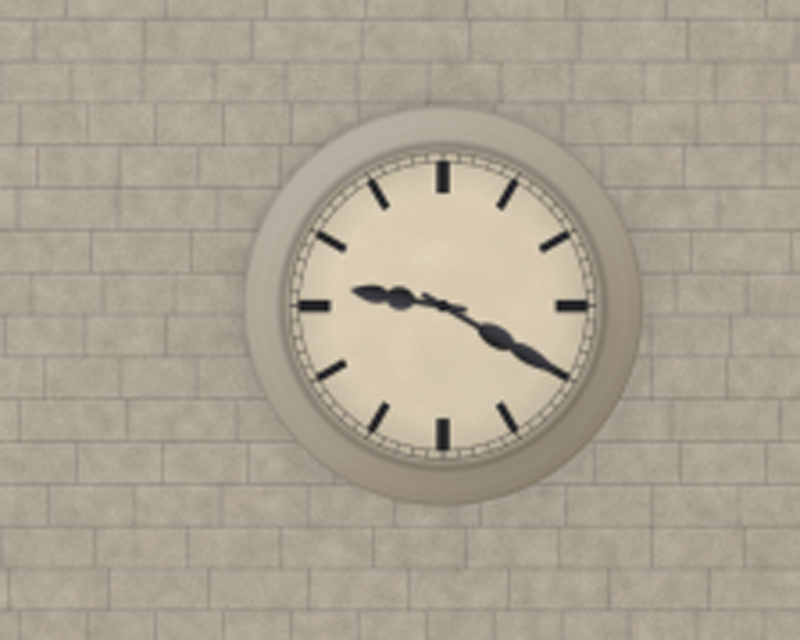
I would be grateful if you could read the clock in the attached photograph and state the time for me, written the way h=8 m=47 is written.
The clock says h=9 m=20
